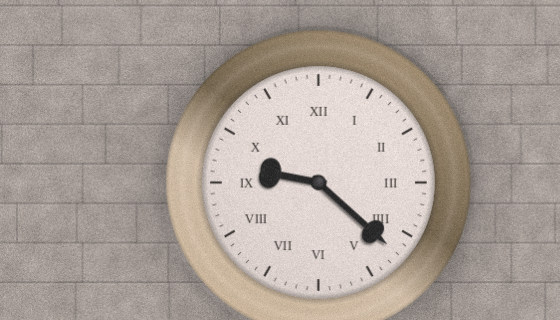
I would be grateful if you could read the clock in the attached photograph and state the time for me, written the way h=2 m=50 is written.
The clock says h=9 m=22
